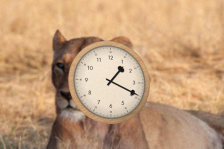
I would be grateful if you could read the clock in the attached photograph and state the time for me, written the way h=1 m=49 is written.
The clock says h=1 m=19
